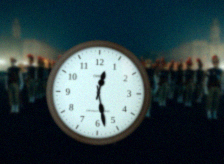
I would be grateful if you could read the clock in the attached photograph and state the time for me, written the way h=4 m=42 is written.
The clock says h=12 m=28
